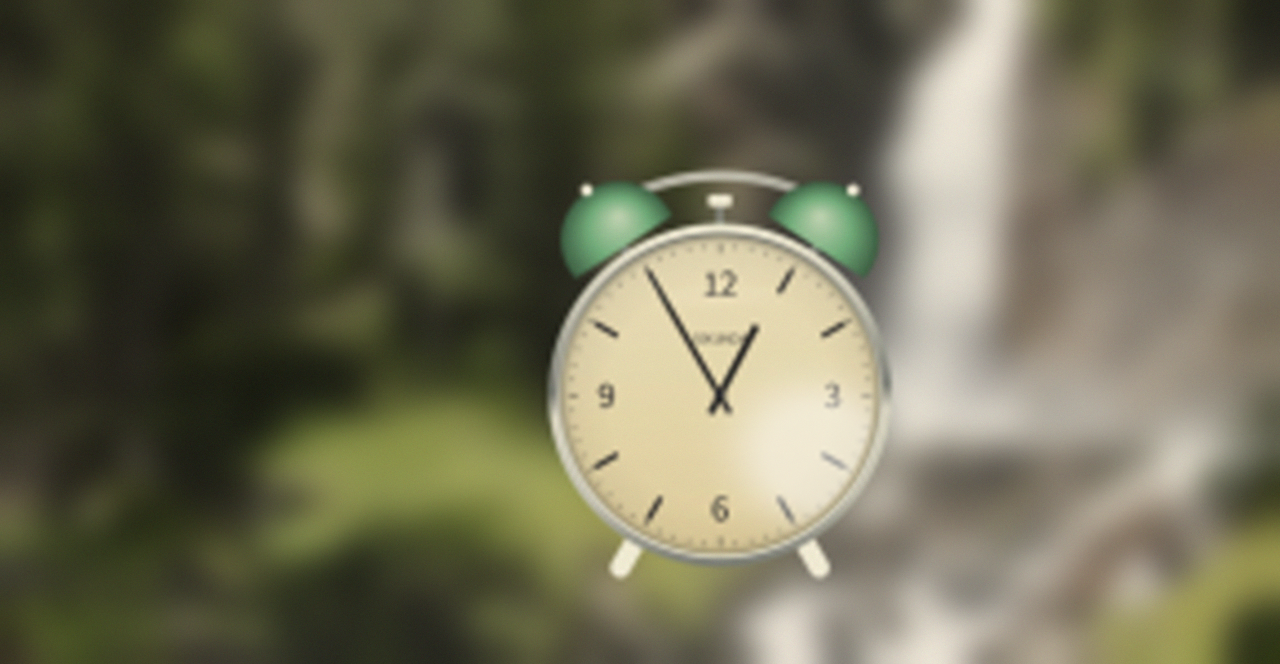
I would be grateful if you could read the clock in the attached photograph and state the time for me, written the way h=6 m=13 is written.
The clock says h=12 m=55
